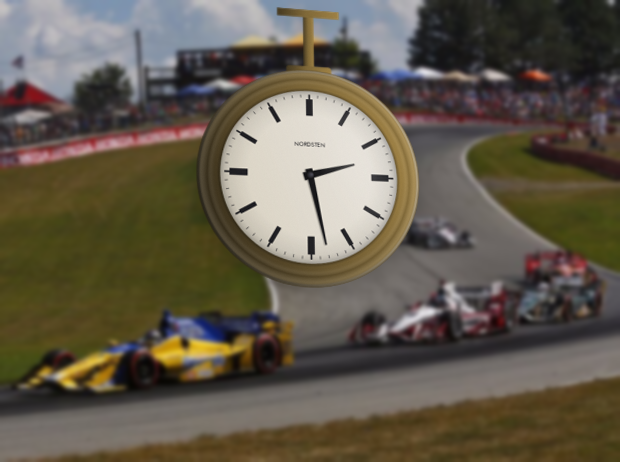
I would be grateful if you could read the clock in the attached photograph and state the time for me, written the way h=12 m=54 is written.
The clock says h=2 m=28
